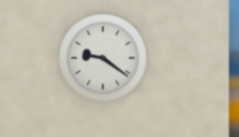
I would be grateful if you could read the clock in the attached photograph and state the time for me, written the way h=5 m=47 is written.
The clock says h=9 m=21
